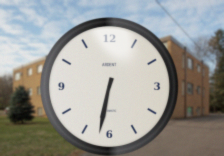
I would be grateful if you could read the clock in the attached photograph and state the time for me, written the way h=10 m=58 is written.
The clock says h=6 m=32
